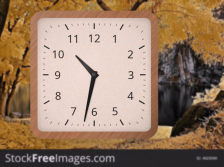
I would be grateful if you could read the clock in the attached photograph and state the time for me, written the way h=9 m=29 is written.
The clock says h=10 m=32
